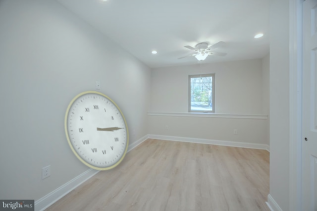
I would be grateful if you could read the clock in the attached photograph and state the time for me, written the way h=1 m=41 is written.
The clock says h=3 m=15
